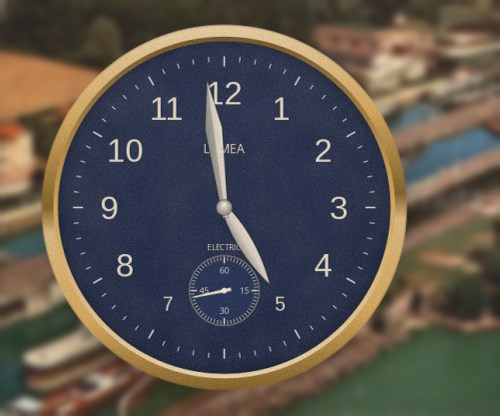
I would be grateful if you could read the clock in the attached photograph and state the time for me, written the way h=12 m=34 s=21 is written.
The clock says h=4 m=58 s=43
